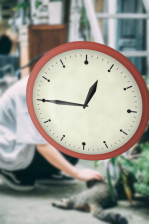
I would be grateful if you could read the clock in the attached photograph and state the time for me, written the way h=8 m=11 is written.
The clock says h=12 m=45
